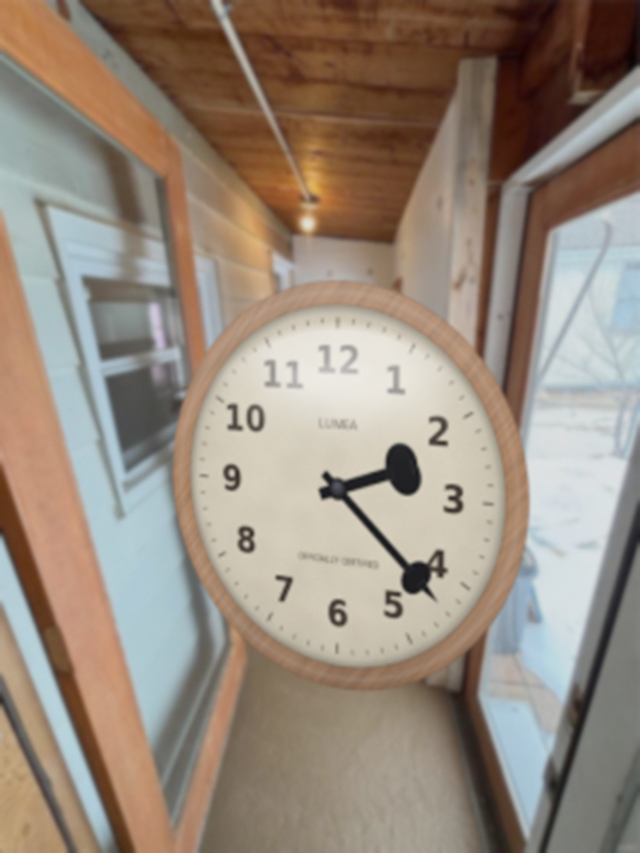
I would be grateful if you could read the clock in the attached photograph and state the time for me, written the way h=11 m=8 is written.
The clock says h=2 m=22
